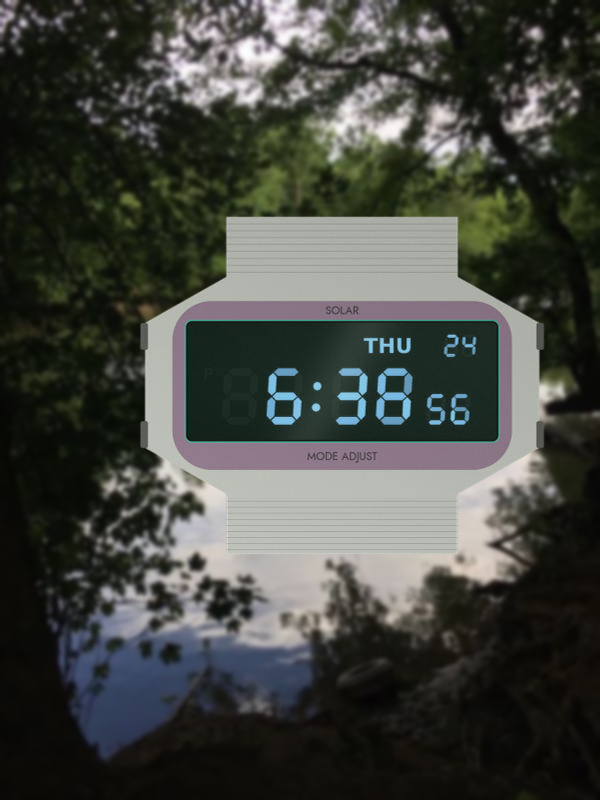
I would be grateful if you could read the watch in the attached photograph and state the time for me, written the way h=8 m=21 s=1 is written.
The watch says h=6 m=38 s=56
